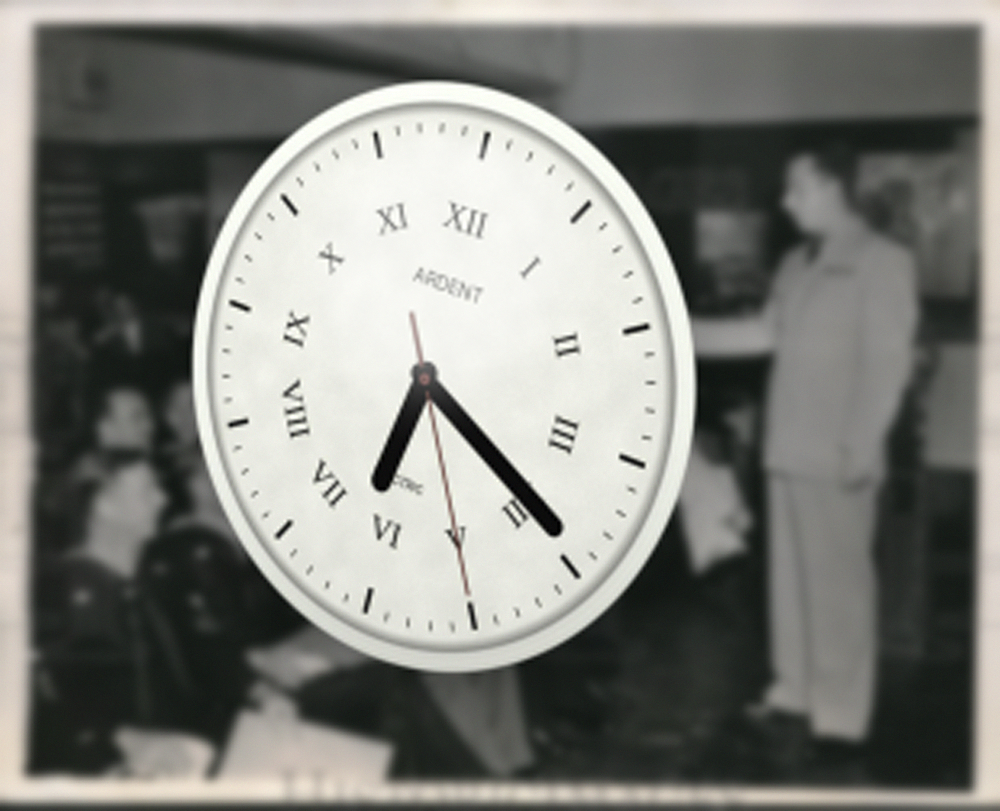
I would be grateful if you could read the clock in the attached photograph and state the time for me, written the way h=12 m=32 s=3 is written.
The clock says h=6 m=19 s=25
